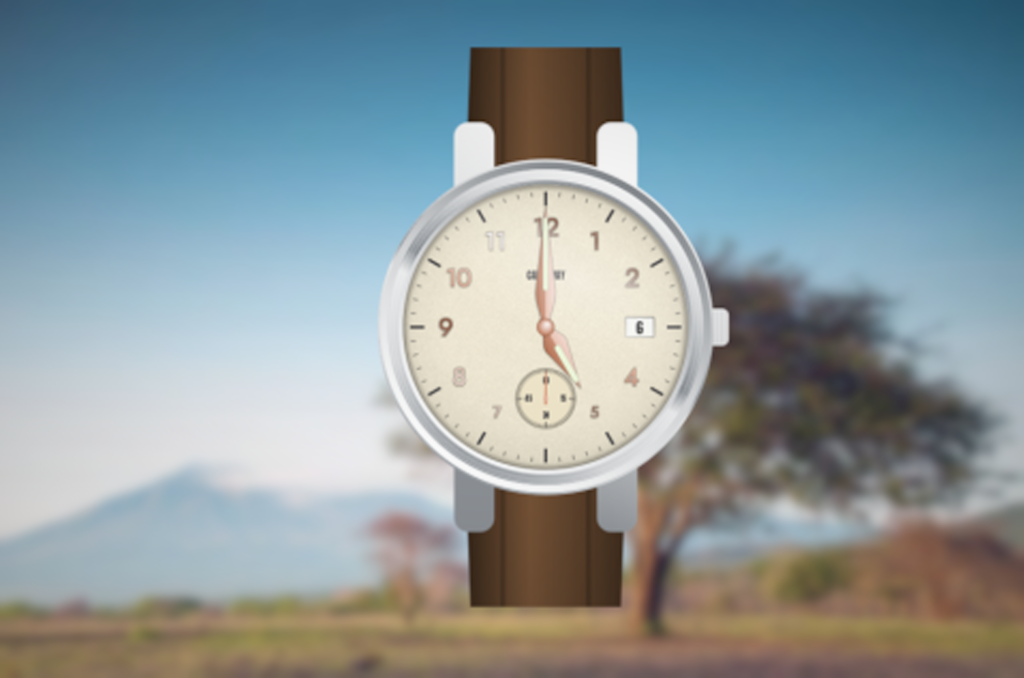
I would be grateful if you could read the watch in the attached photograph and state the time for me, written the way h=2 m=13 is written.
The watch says h=5 m=0
